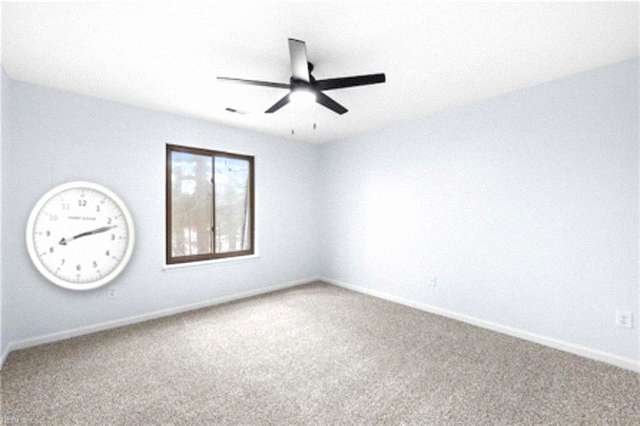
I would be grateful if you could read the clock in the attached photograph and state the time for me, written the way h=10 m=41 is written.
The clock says h=8 m=12
